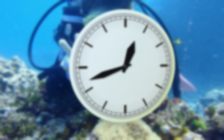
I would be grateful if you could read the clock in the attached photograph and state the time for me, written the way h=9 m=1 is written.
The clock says h=12 m=42
